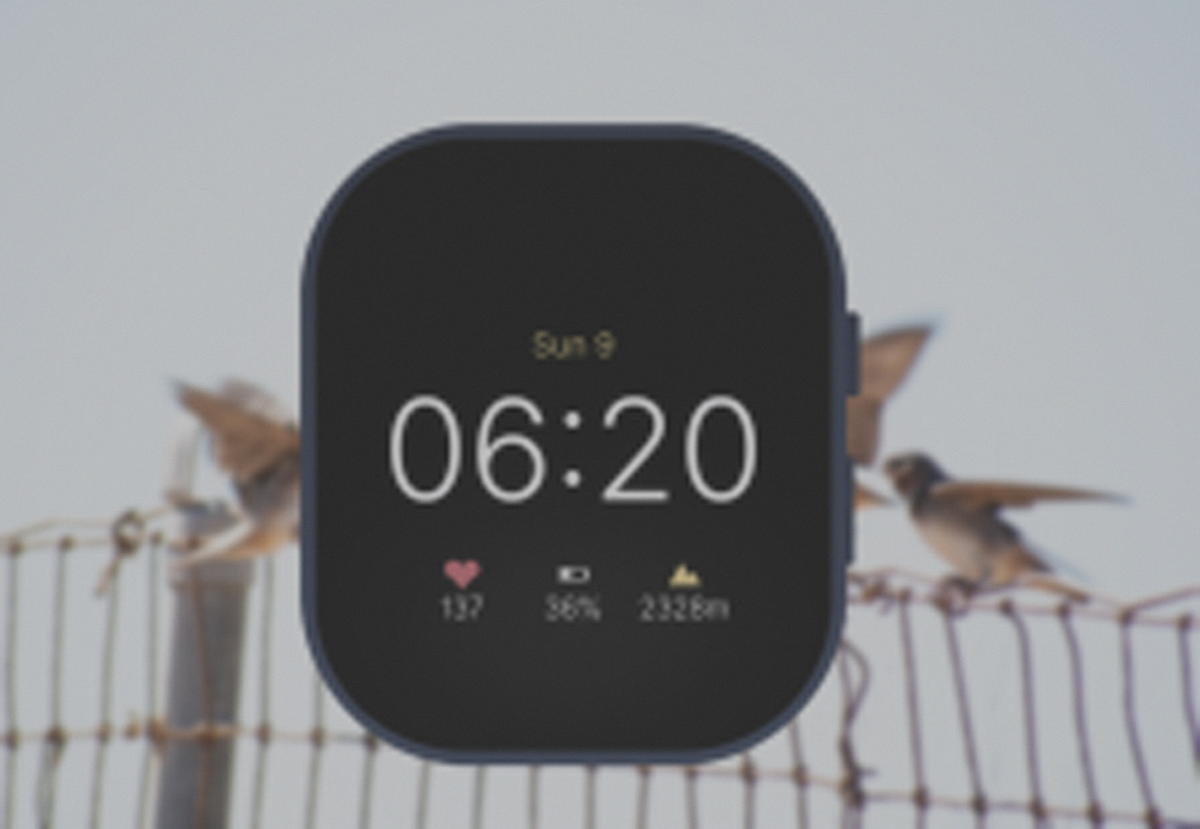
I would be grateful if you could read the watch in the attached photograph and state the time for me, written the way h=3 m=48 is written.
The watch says h=6 m=20
